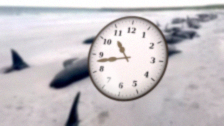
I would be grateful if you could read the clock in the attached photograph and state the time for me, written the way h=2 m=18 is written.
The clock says h=10 m=43
